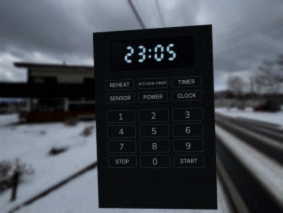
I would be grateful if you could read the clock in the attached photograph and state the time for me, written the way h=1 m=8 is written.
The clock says h=23 m=5
